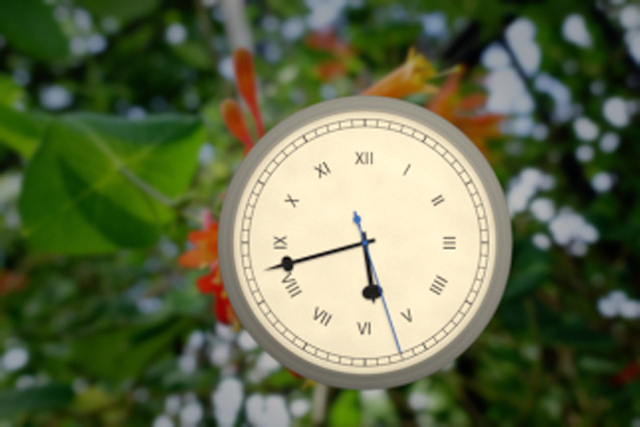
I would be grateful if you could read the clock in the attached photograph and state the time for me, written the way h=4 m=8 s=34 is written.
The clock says h=5 m=42 s=27
